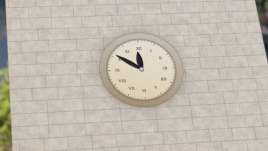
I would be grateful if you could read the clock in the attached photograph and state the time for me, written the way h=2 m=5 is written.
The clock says h=11 m=51
